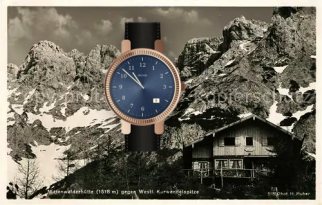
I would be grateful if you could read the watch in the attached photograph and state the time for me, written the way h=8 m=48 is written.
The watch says h=10 m=52
